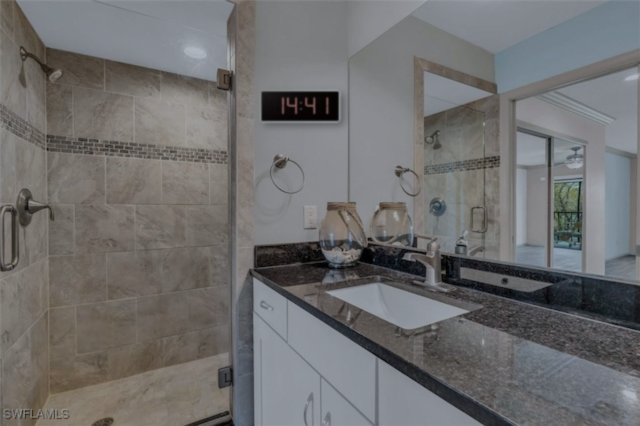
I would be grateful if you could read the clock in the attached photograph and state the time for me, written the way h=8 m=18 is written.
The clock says h=14 m=41
